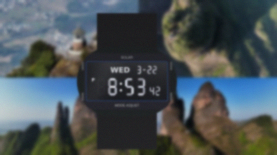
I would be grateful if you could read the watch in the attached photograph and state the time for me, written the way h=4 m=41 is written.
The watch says h=8 m=53
